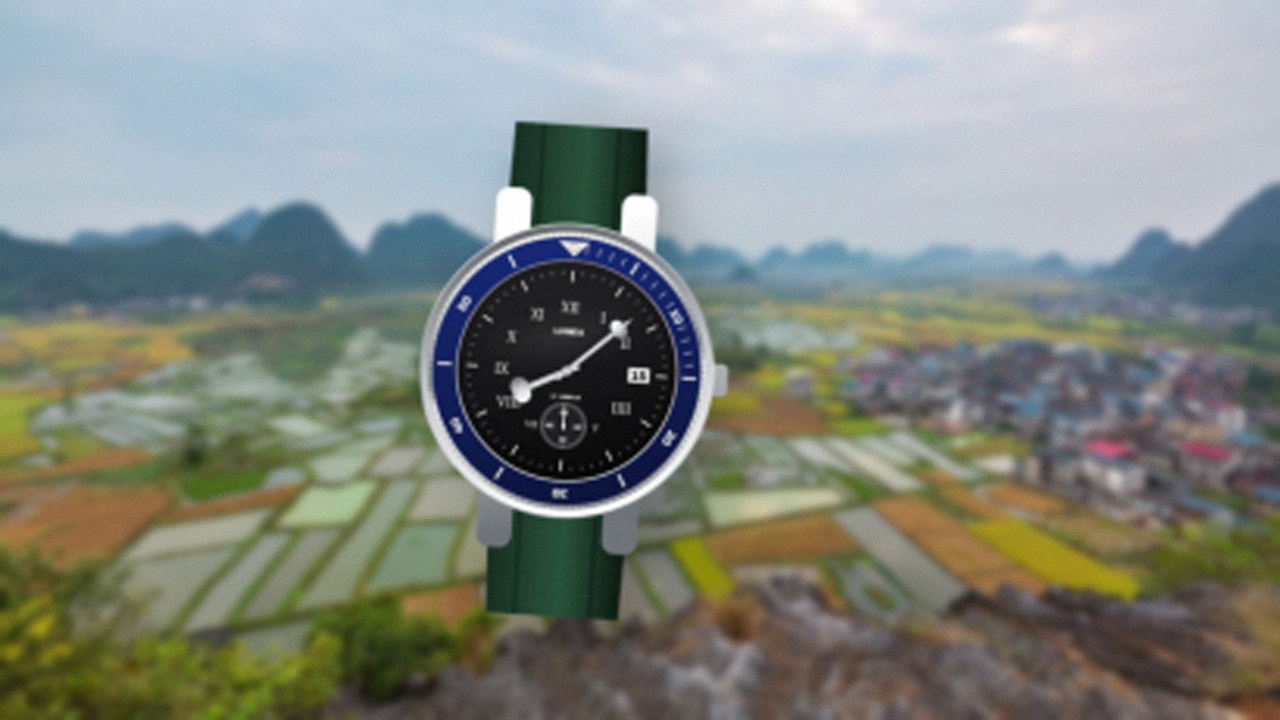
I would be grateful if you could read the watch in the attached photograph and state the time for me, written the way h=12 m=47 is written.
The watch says h=8 m=8
